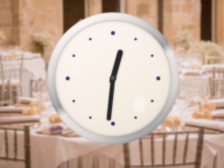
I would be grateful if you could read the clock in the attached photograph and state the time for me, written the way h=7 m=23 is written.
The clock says h=12 m=31
